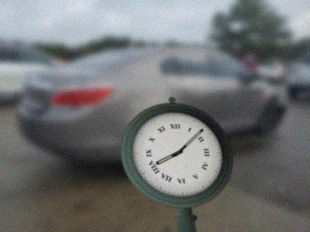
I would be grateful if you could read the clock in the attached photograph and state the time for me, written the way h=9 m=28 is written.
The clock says h=8 m=8
